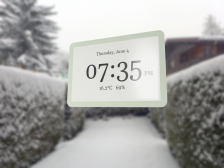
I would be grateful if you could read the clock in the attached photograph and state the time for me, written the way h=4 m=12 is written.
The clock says h=7 m=35
